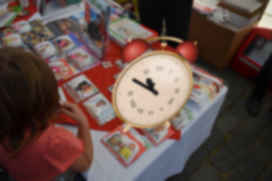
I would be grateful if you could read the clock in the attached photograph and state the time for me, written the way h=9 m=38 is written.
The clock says h=10 m=50
